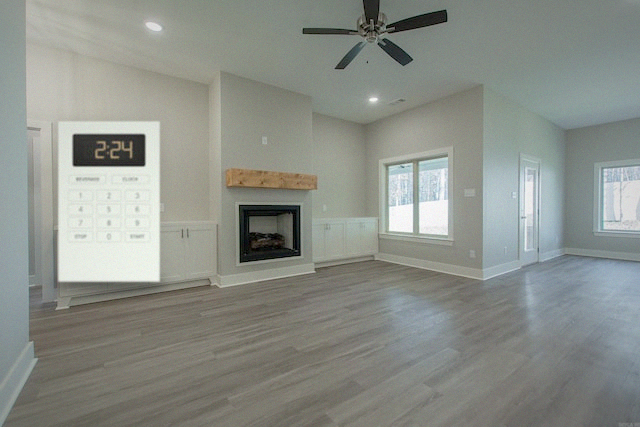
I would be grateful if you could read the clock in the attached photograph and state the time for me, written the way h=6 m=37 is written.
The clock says h=2 m=24
